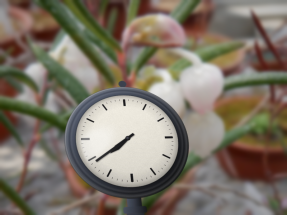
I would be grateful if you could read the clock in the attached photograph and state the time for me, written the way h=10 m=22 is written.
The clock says h=7 m=39
